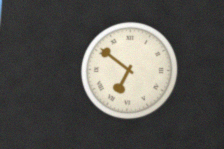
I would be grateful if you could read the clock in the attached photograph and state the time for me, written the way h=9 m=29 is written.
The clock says h=6 m=51
